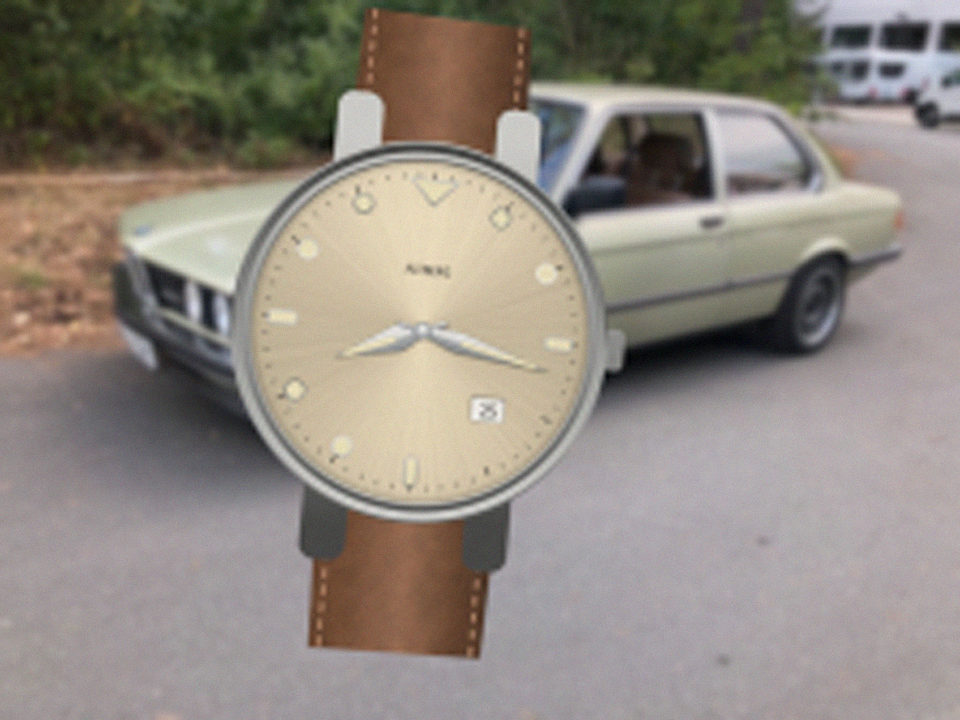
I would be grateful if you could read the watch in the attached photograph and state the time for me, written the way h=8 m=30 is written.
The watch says h=8 m=17
